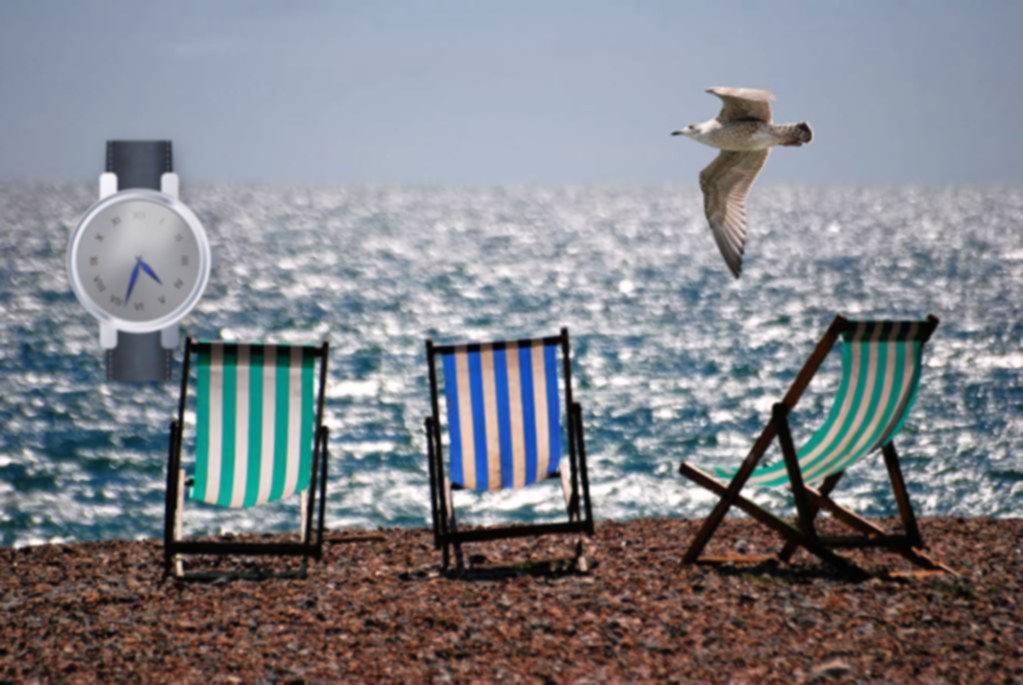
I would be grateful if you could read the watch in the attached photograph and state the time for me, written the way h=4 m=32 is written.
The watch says h=4 m=33
